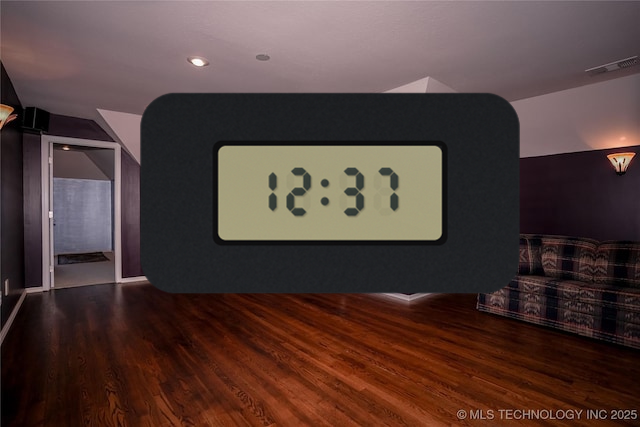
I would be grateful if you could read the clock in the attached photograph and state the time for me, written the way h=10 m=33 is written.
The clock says h=12 m=37
